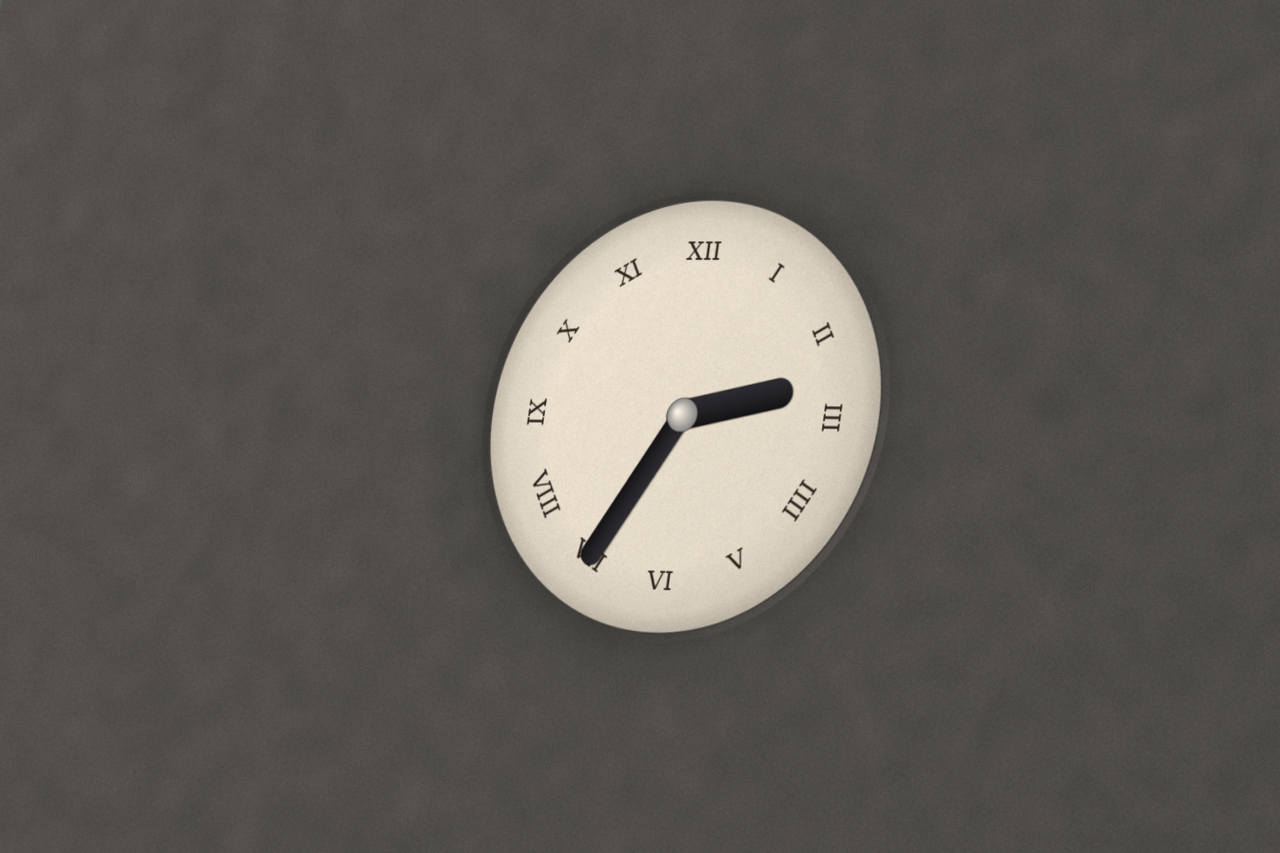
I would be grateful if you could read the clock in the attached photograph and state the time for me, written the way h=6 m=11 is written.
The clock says h=2 m=35
